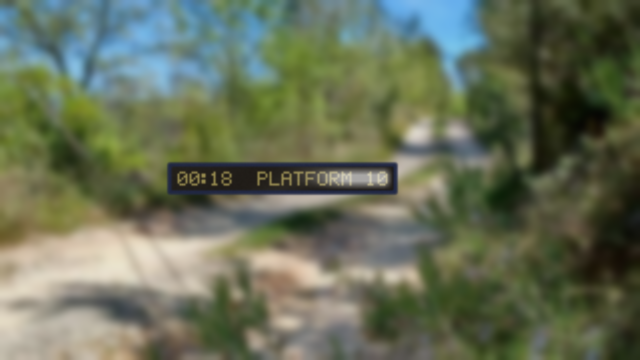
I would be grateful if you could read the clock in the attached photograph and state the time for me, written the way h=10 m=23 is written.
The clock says h=0 m=18
